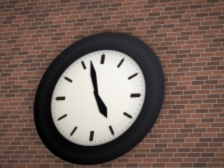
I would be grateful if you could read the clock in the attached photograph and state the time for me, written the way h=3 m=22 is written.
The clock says h=4 m=57
